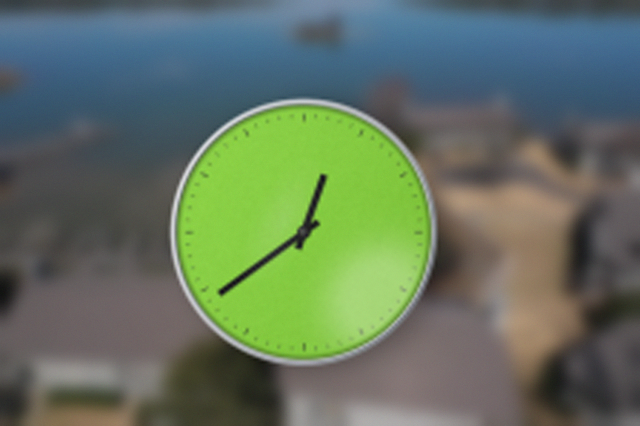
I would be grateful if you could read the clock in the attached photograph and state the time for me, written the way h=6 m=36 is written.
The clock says h=12 m=39
